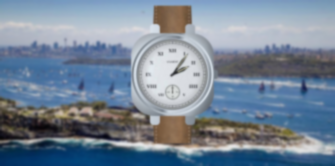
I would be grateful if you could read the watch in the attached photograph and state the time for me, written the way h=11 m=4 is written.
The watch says h=2 m=6
